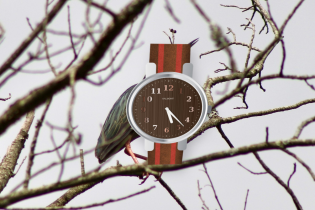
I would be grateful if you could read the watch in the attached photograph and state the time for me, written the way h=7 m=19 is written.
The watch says h=5 m=23
